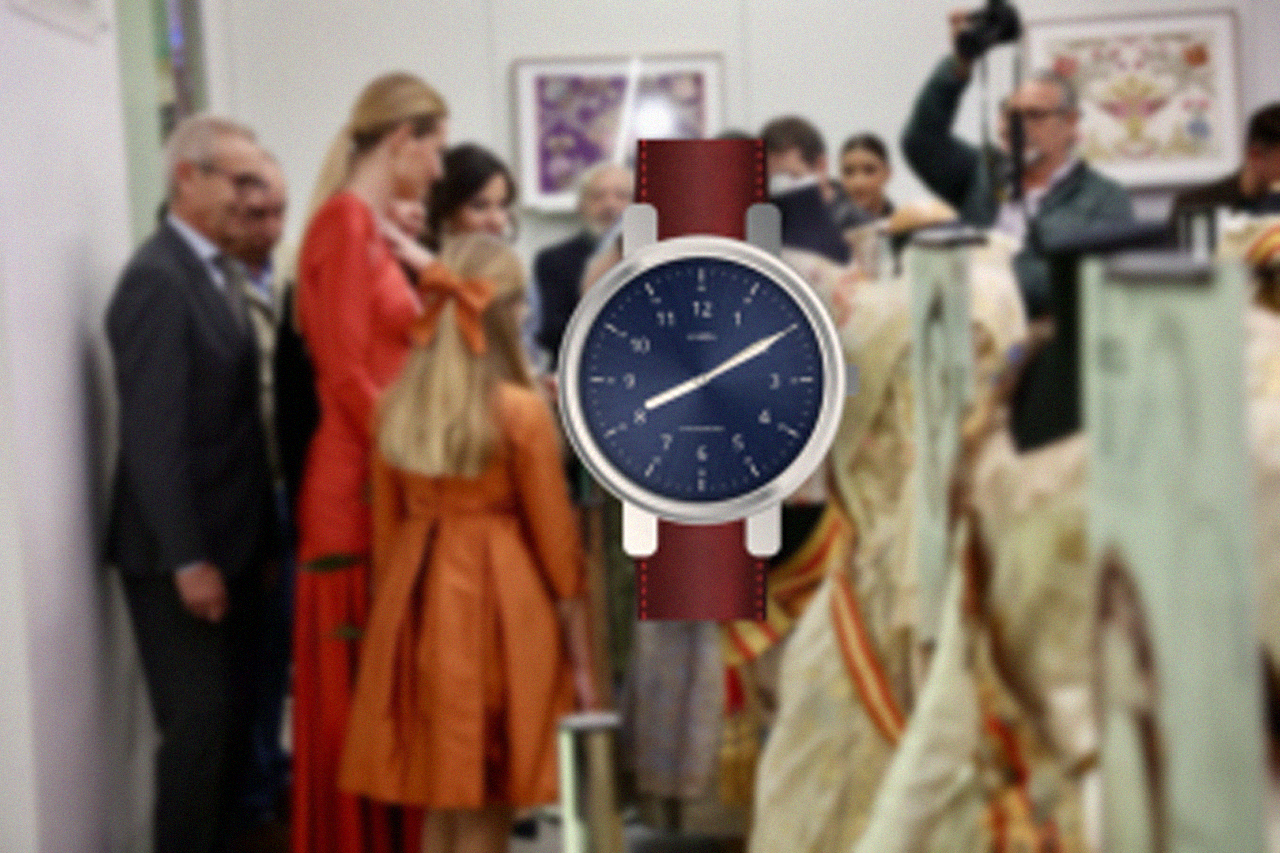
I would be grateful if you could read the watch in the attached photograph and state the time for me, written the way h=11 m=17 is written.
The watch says h=8 m=10
